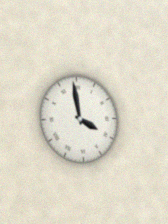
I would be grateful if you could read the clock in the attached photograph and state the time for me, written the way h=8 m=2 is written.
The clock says h=3 m=59
